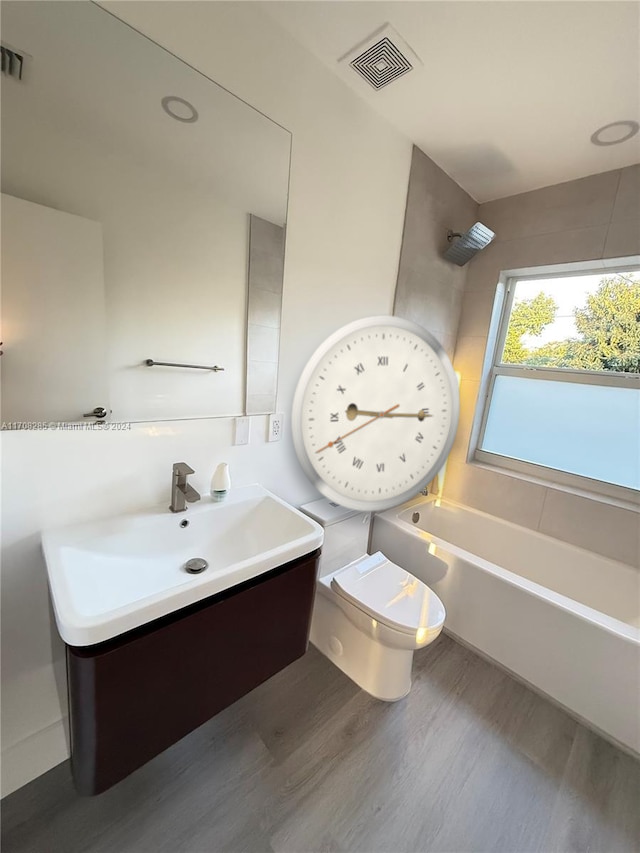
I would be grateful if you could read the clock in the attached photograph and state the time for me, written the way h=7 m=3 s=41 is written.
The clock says h=9 m=15 s=41
